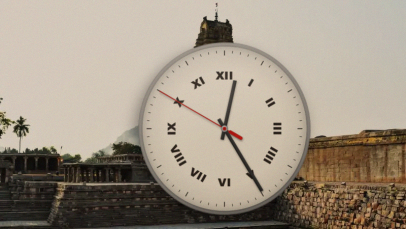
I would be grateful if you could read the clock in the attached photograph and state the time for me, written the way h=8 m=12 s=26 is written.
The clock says h=12 m=24 s=50
